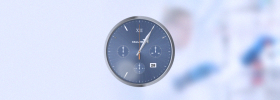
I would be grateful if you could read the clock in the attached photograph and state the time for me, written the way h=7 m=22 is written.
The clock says h=1 m=5
